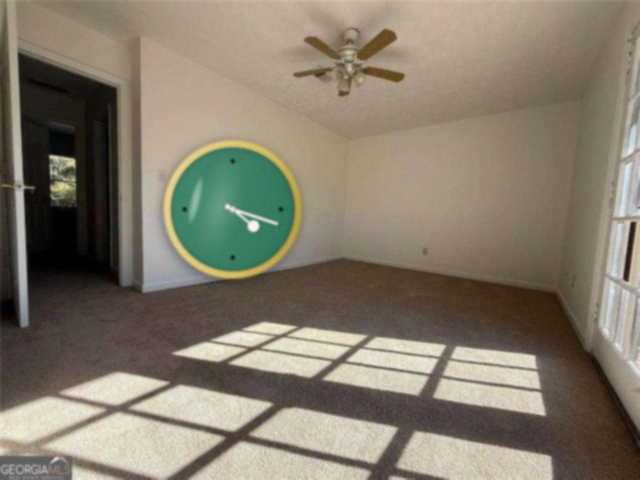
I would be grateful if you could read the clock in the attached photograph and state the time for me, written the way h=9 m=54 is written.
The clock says h=4 m=18
